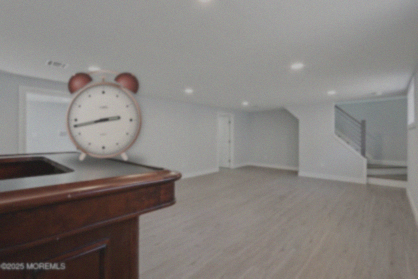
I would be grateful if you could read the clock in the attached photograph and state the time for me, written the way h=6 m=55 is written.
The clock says h=2 m=43
